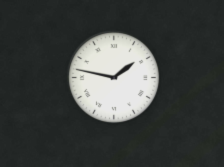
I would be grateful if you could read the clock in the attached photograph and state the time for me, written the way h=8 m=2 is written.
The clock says h=1 m=47
